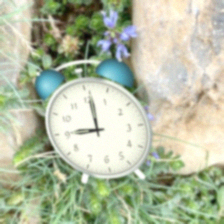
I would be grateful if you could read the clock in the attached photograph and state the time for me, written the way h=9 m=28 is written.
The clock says h=9 m=1
